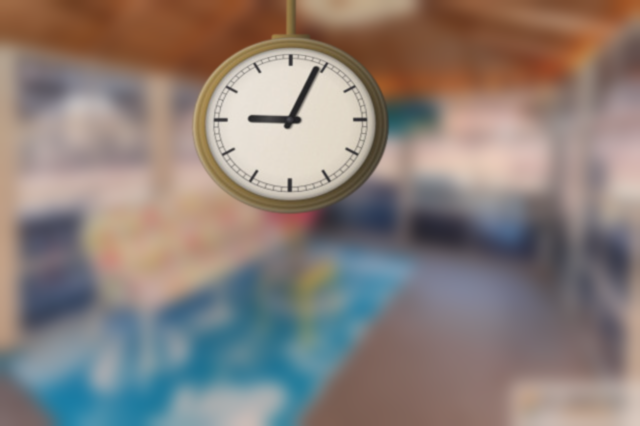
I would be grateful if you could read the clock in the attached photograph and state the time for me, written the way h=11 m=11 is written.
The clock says h=9 m=4
